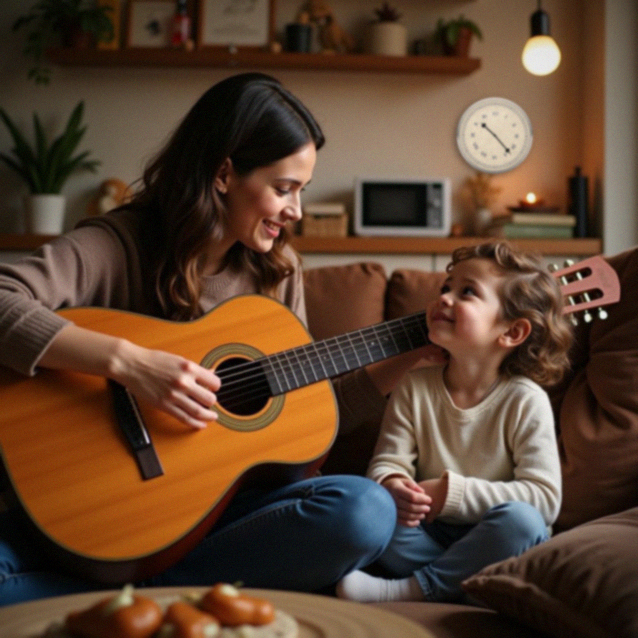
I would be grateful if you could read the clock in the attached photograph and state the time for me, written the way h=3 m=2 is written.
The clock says h=10 m=23
